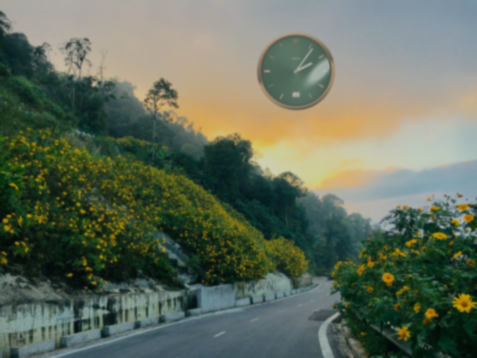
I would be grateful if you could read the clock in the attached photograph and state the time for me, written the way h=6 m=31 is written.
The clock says h=2 m=6
